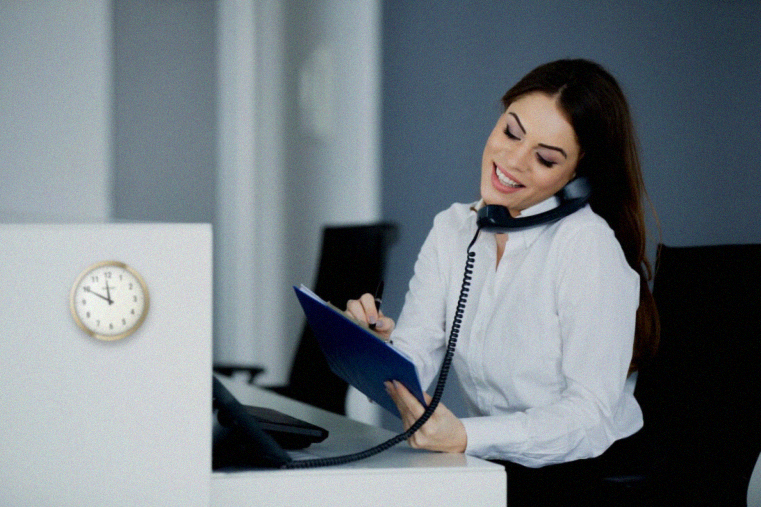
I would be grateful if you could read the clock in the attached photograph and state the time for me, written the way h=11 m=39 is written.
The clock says h=11 m=50
